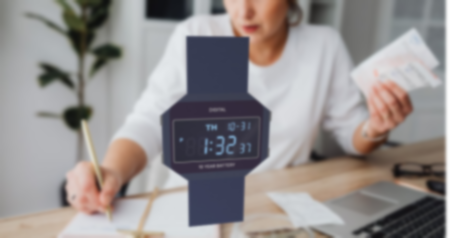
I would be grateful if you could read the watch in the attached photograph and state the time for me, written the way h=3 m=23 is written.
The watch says h=1 m=32
